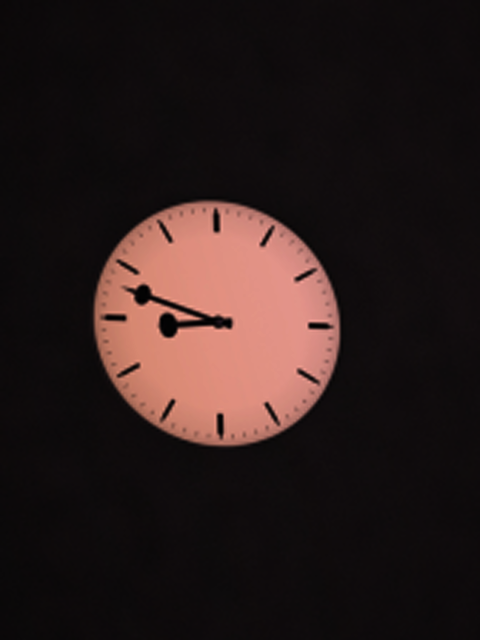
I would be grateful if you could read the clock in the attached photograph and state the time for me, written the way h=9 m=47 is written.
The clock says h=8 m=48
